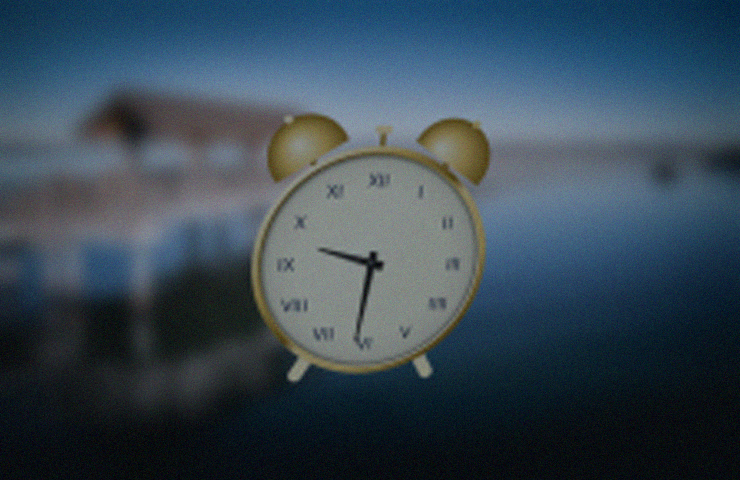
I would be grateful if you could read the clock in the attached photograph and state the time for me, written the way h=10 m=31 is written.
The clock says h=9 m=31
